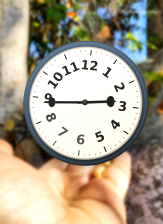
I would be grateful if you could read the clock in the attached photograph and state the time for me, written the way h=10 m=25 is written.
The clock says h=2 m=44
